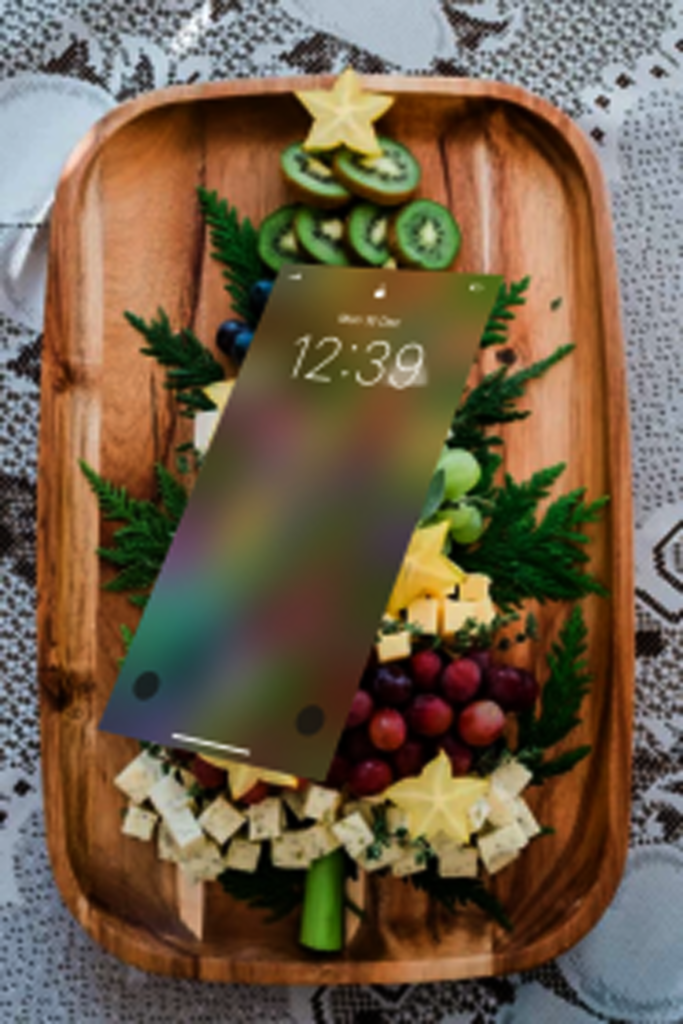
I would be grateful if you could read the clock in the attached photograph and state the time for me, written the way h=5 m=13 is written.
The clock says h=12 m=39
